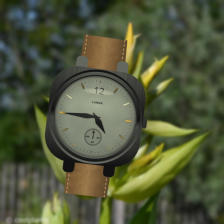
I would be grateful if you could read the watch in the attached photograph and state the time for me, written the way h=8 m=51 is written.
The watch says h=4 m=45
